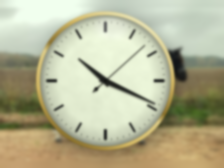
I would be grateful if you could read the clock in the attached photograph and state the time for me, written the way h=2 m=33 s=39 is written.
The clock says h=10 m=19 s=8
